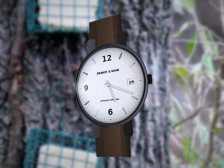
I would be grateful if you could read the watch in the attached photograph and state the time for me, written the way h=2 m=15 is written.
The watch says h=5 m=19
